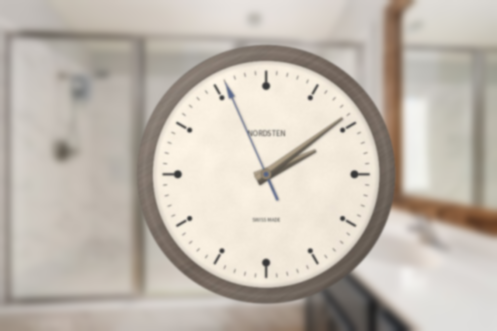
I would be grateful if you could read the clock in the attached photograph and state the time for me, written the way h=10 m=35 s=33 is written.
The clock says h=2 m=8 s=56
